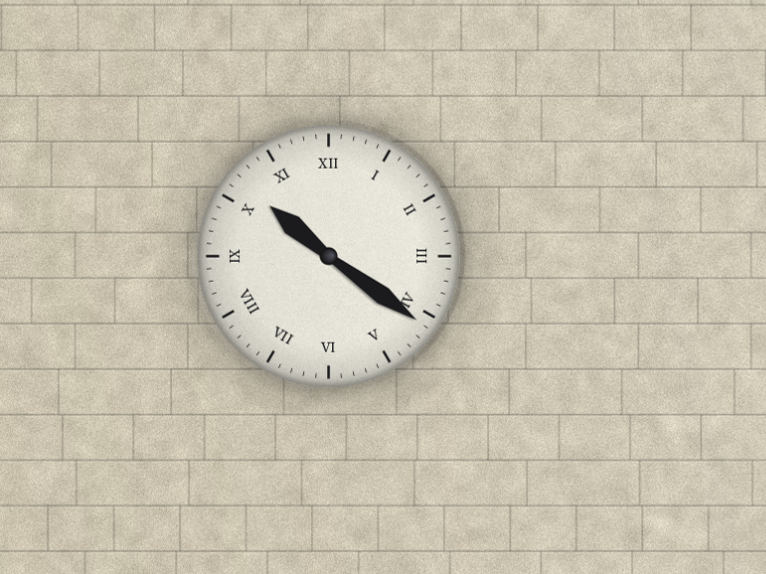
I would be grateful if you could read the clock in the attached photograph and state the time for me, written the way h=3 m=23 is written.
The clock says h=10 m=21
